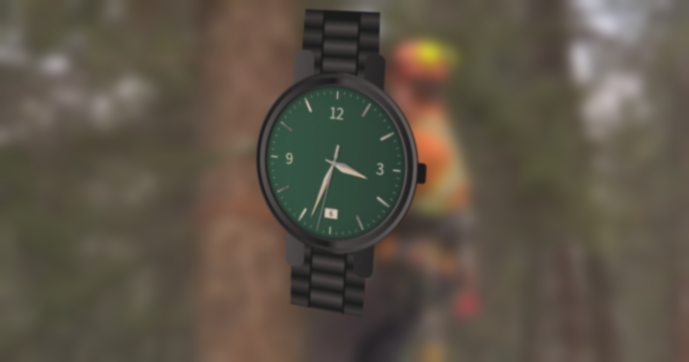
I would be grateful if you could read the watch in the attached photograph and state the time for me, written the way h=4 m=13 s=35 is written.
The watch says h=3 m=33 s=32
